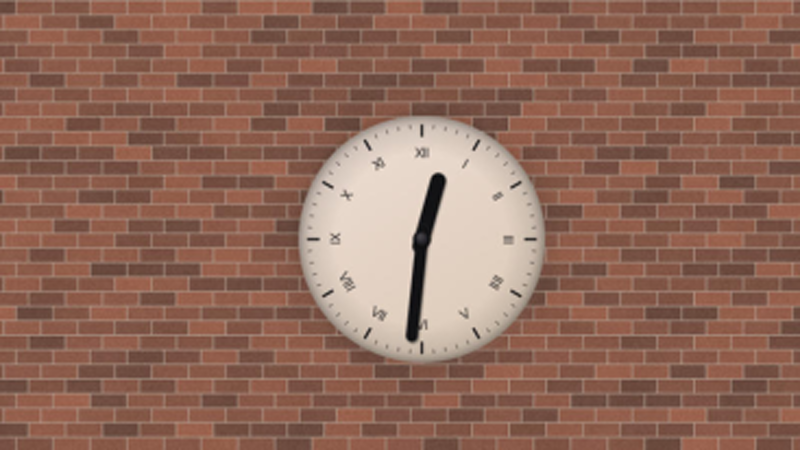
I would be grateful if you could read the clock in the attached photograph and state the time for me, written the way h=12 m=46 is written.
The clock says h=12 m=31
